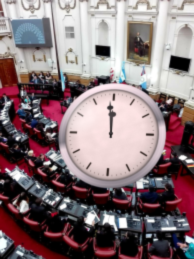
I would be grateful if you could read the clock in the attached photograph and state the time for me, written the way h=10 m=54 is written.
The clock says h=11 m=59
